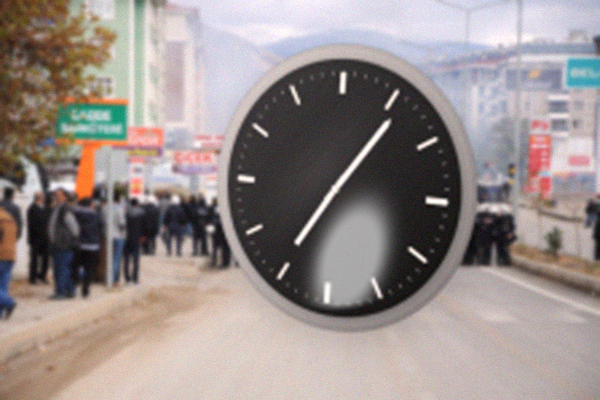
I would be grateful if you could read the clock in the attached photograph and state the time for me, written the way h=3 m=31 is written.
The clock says h=7 m=6
